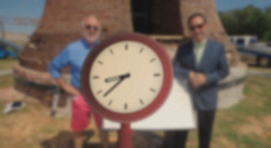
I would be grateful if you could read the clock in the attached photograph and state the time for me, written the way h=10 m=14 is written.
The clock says h=8 m=38
